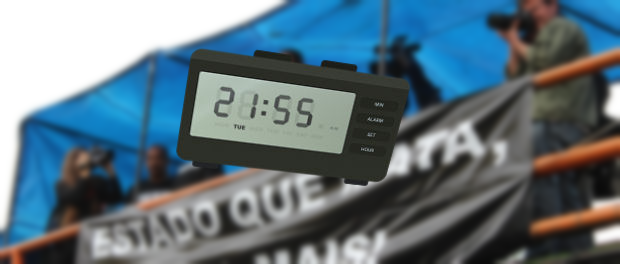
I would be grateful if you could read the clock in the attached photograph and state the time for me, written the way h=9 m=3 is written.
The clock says h=21 m=55
